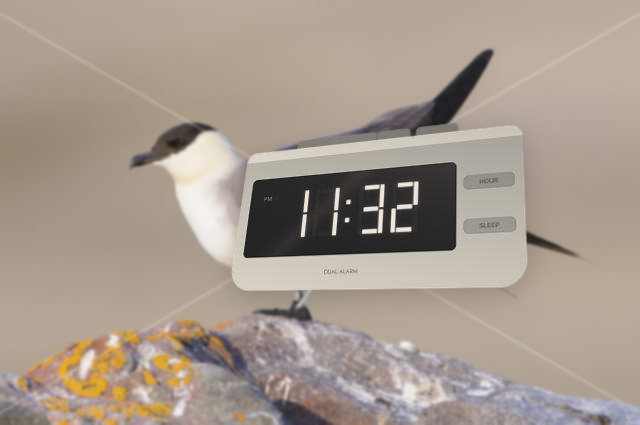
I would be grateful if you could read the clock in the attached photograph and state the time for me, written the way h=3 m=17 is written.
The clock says h=11 m=32
